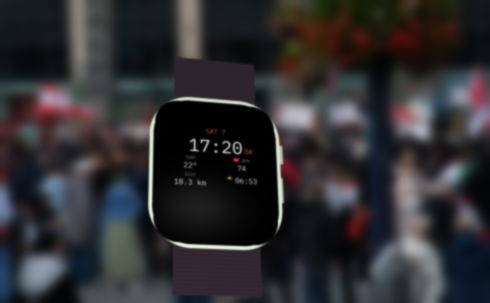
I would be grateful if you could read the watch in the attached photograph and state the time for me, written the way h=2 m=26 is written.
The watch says h=17 m=20
